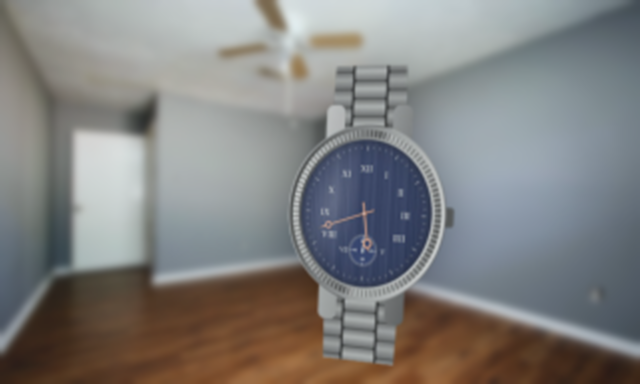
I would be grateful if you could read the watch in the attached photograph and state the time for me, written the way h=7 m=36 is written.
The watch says h=5 m=42
